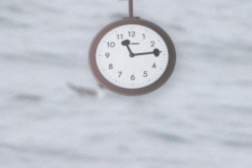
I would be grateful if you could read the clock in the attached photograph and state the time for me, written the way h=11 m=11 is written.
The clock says h=11 m=14
